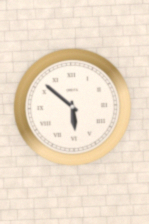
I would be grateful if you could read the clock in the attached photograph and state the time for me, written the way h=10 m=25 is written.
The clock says h=5 m=52
